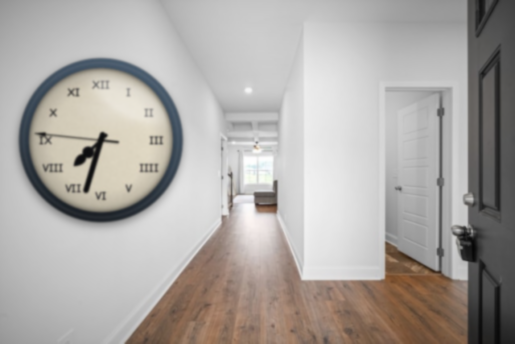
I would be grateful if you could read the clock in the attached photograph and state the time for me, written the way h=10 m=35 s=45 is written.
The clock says h=7 m=32 s=46
